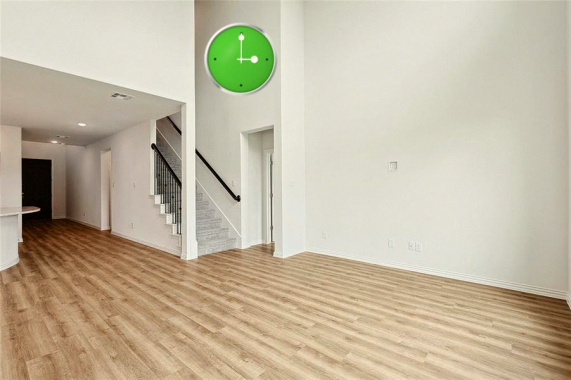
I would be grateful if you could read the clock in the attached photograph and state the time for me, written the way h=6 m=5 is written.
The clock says h=3 m=0
